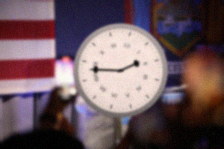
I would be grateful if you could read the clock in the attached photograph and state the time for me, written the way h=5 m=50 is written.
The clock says h=1 m=43
